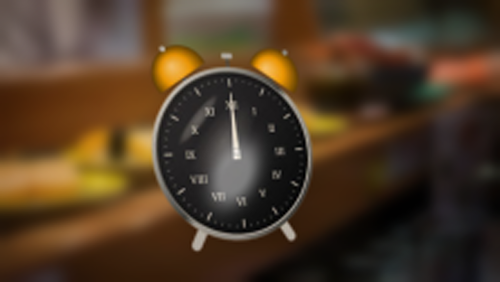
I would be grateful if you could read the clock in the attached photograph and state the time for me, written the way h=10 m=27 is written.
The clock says h=12 m=0
